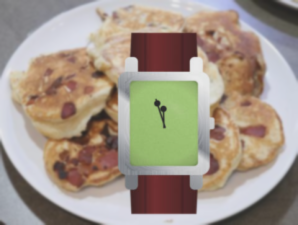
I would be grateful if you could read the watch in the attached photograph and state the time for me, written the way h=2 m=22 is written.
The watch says h=11 m=57
